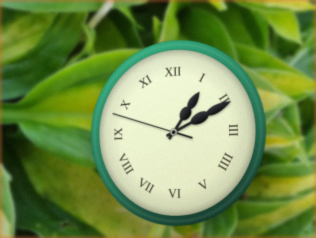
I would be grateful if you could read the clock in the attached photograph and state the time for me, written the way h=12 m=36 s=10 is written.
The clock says h=1 m=10 s=48
